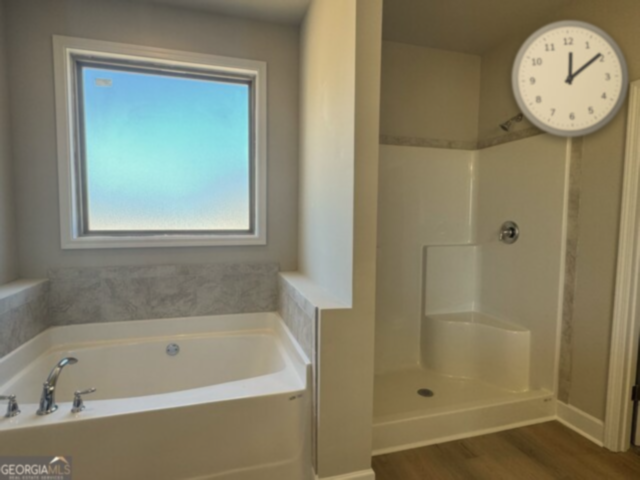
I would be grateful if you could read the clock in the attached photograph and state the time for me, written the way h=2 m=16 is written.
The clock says h=12 m=9
